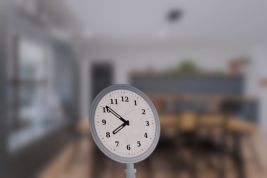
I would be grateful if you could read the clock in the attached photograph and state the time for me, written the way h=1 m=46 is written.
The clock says h=7 m=51
